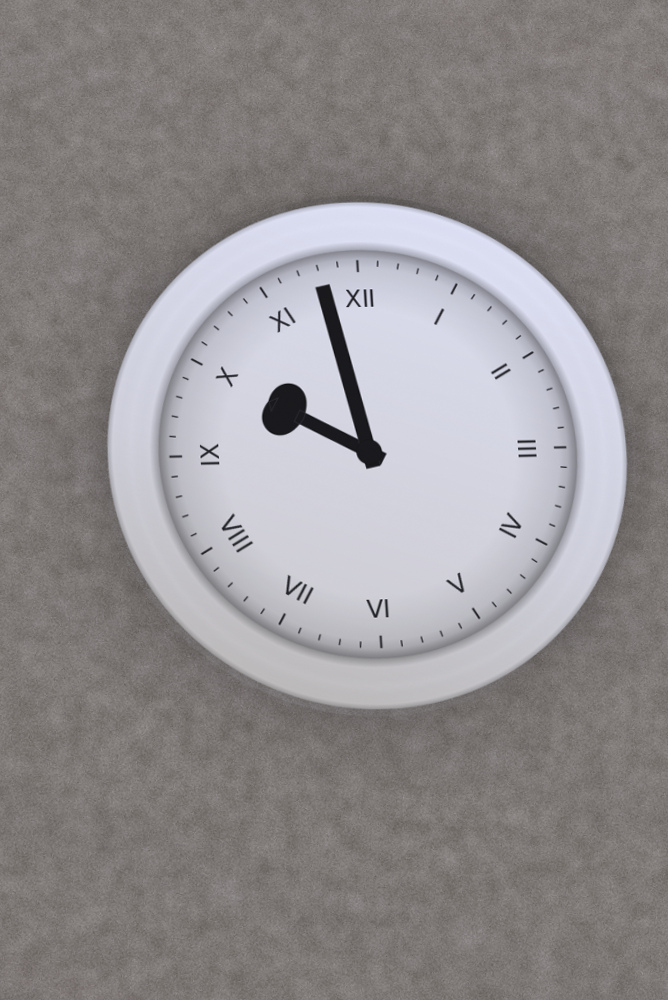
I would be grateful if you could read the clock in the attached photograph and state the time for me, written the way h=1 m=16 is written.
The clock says h=9 m=58
